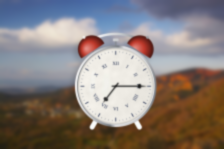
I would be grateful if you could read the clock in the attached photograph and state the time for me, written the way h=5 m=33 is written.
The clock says h=7 m=15
